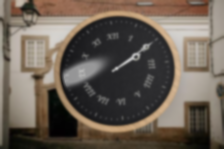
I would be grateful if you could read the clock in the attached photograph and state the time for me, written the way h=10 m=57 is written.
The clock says h=2 m=10
